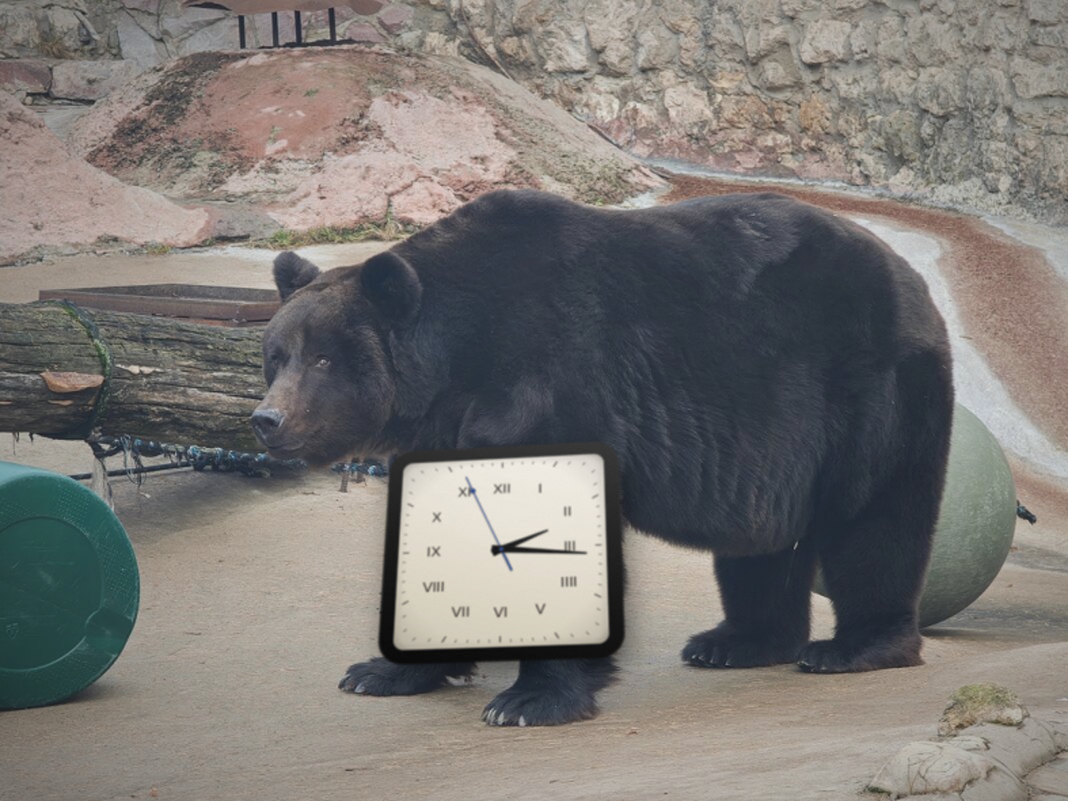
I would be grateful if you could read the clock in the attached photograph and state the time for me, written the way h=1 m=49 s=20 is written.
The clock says h=2 m=15 s=56
